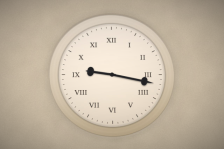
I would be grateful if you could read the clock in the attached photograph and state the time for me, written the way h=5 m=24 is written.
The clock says h=9 m=17
